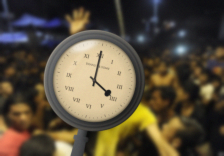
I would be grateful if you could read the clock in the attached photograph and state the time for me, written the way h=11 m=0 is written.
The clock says h=4 m=0
